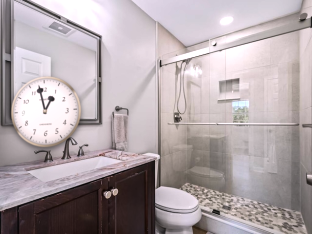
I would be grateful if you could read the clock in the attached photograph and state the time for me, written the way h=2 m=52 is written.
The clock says h=12 m=58
